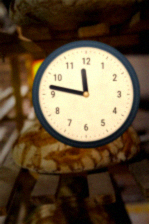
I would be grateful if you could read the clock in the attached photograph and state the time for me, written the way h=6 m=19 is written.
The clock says h=11 m=47
